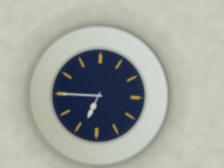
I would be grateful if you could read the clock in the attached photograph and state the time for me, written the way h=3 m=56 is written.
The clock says h=6 m=45
